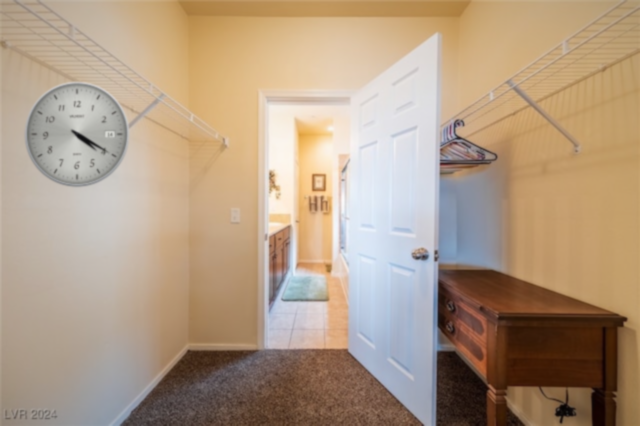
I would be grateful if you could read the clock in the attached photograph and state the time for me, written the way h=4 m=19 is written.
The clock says h=4 m=20
